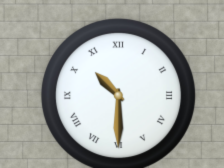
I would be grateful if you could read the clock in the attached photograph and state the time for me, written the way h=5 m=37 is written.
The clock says h=10 m=30
